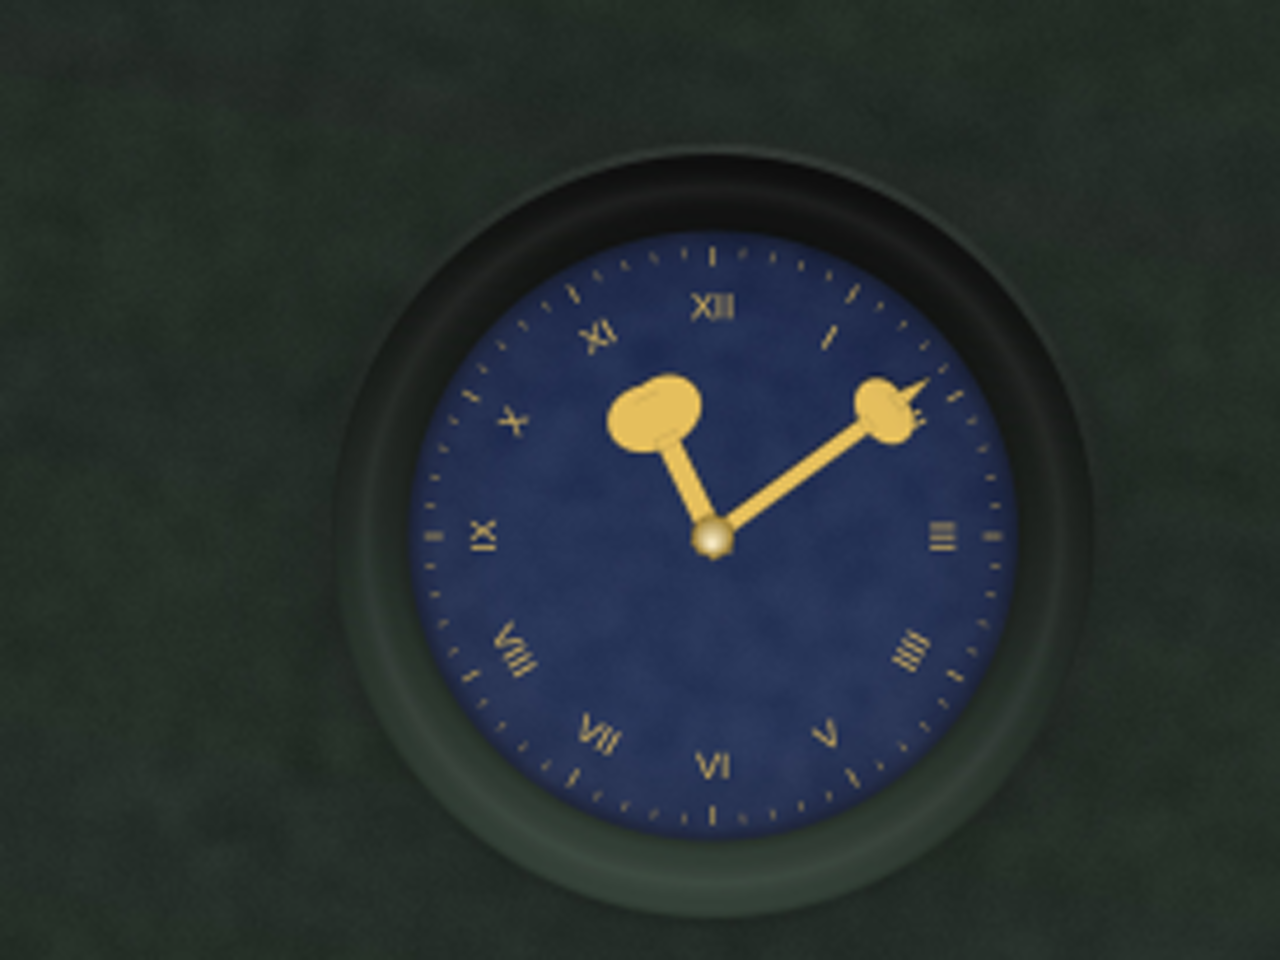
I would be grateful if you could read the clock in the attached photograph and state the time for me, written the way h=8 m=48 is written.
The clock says h=11 m=9
